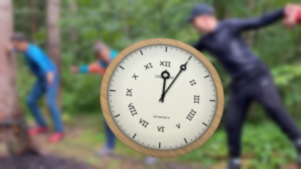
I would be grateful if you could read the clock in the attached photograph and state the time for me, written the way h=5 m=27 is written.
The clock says h=12 m=5
